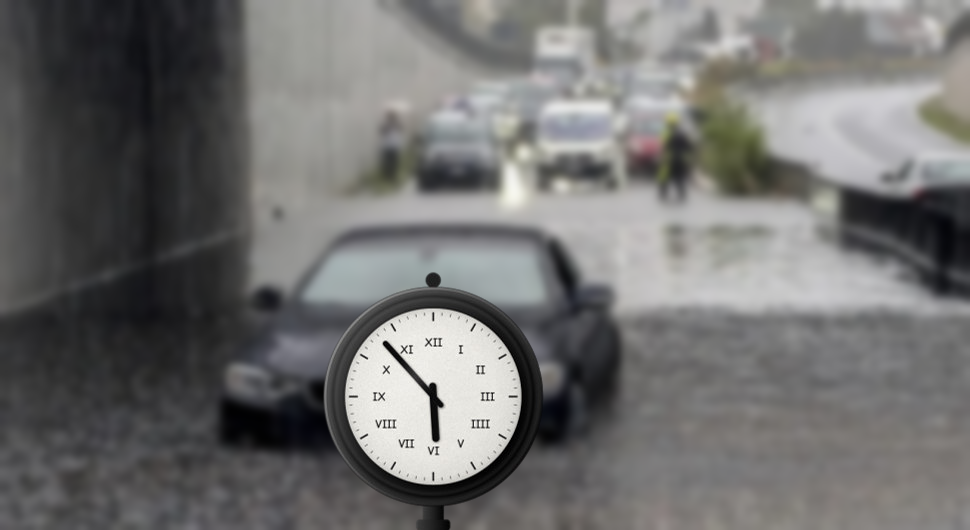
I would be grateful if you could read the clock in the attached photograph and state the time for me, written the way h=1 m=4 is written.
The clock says h=5 m=53
